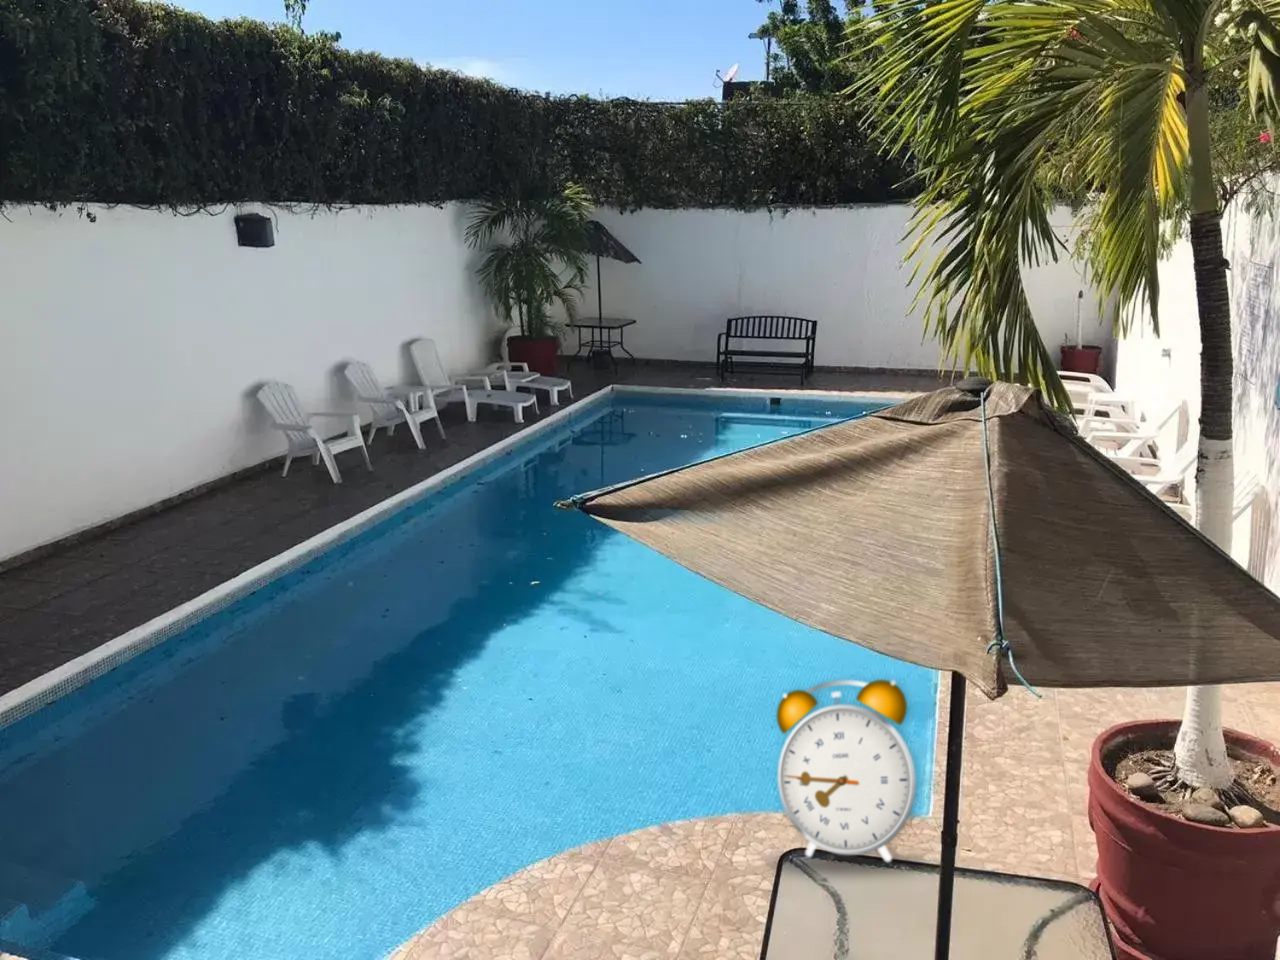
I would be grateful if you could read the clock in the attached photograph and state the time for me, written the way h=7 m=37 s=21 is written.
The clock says h=7 m=45 s=46
